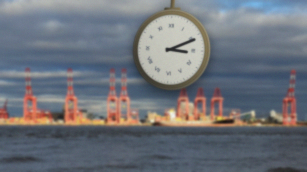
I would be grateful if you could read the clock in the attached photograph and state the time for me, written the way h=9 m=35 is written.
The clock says h=3 m=11
